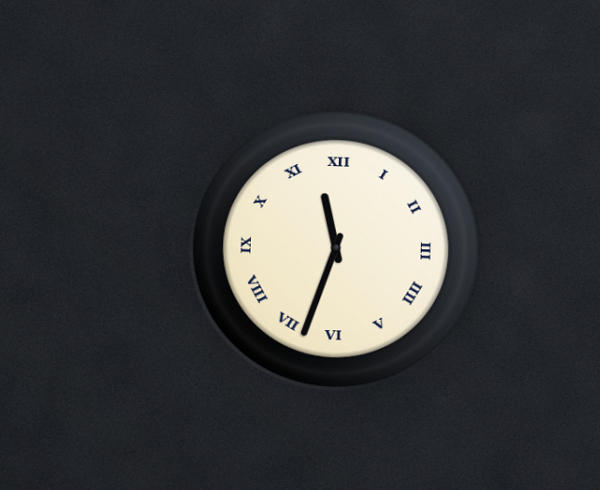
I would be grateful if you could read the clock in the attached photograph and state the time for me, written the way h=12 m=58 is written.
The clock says h=11 m=33
